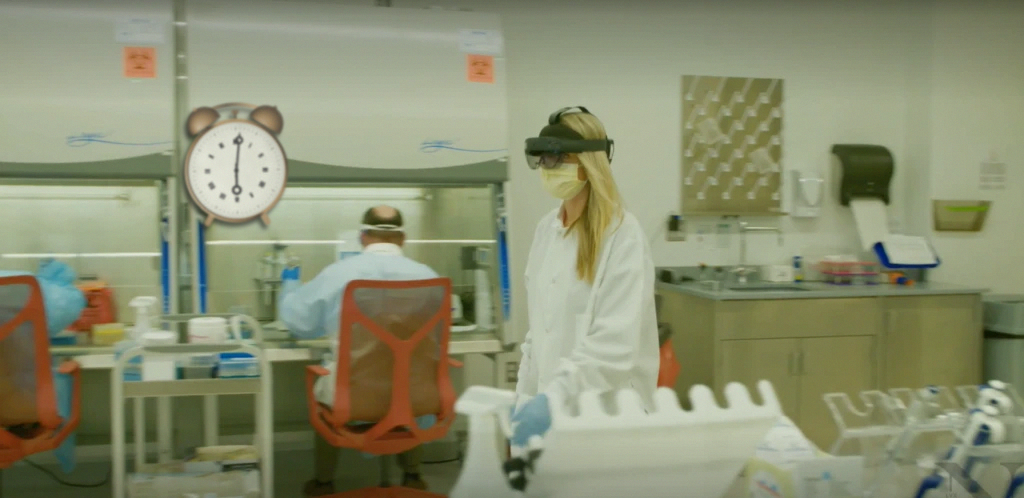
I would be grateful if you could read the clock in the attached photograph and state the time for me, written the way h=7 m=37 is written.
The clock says h=6 m=1
